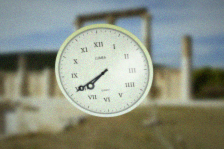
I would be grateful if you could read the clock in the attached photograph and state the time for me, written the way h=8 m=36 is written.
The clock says h=7 m=40
